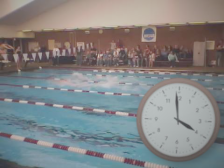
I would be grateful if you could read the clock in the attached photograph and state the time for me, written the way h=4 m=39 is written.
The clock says h=3 m=59
